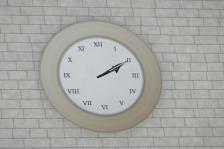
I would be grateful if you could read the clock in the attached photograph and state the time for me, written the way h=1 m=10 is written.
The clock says h=2 m=10
